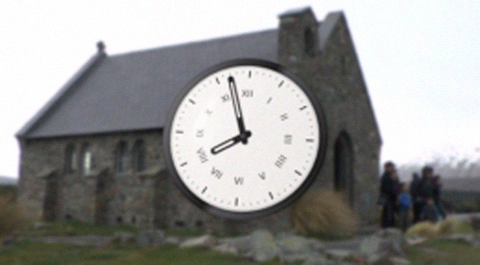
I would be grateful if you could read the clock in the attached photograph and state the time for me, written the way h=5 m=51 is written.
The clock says h=7 m=57
